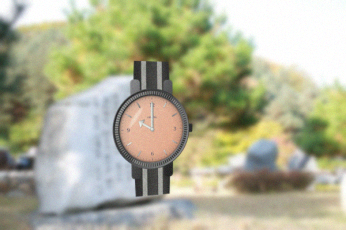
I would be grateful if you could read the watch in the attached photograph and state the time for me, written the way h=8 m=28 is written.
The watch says h=10 m=0
